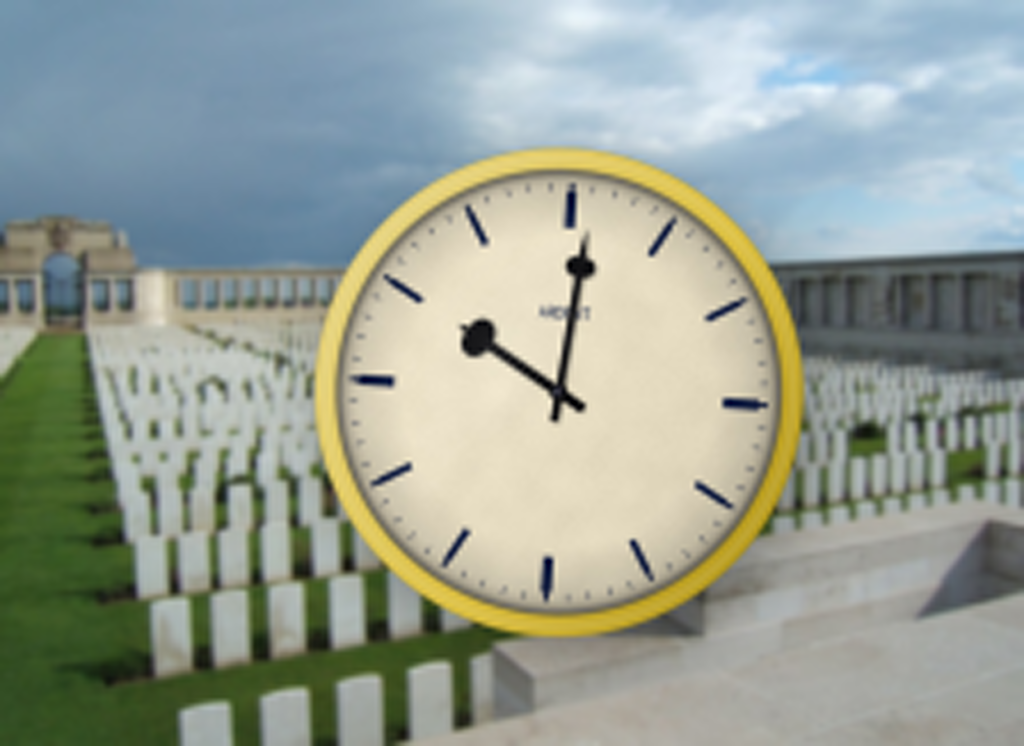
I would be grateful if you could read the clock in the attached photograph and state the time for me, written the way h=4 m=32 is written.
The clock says h=10 m=1
